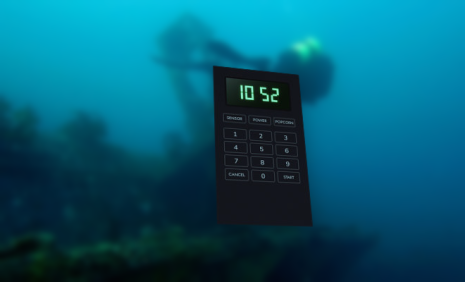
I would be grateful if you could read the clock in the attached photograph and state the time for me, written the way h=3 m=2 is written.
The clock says h=10 m=52
